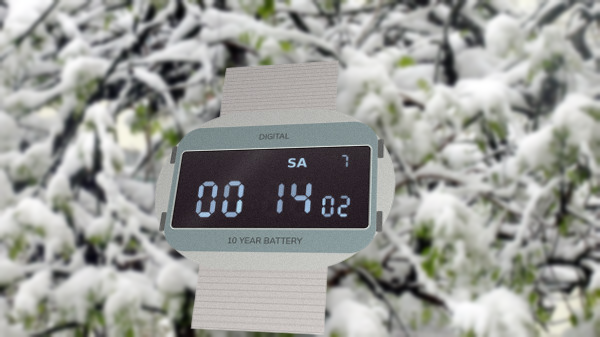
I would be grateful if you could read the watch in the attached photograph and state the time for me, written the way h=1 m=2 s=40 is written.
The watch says h=0 m=14 s=2
